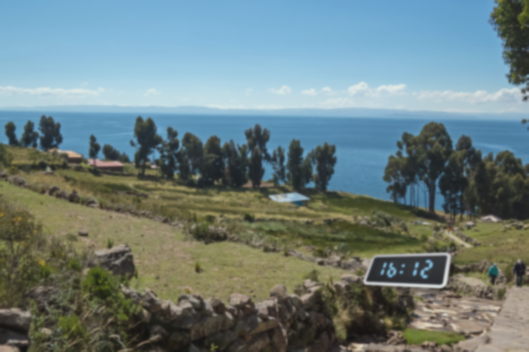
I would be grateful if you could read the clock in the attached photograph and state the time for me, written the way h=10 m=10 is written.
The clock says h=16 m=12
